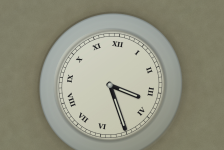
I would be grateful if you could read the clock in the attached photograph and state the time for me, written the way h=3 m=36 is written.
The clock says h=3 m=25
